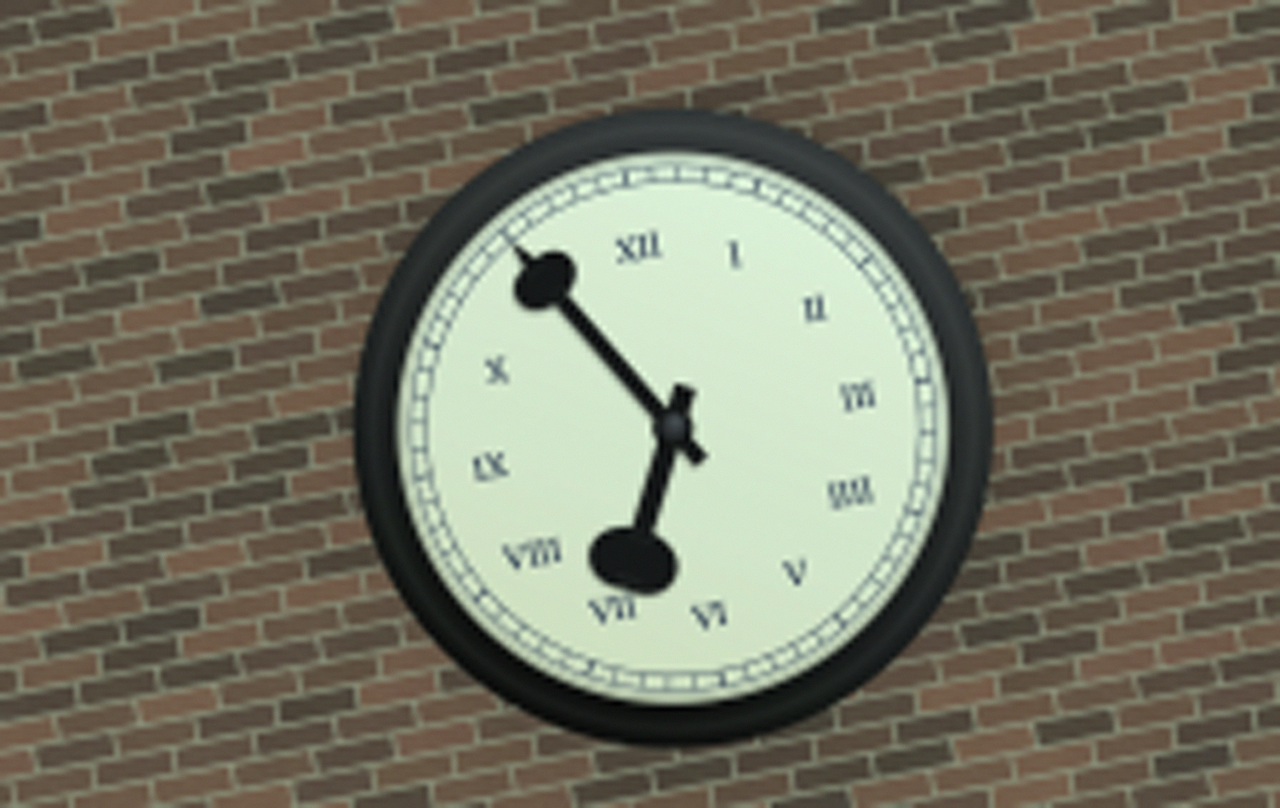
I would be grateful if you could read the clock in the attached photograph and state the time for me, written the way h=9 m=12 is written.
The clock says h=6 m=55
